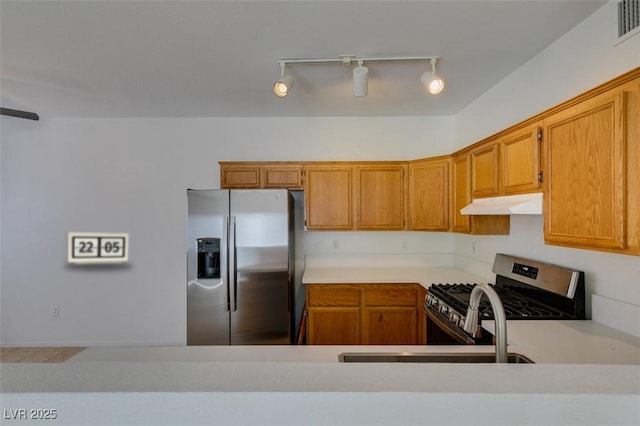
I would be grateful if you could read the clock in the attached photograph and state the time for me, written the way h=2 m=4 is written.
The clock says h=22 m=5
